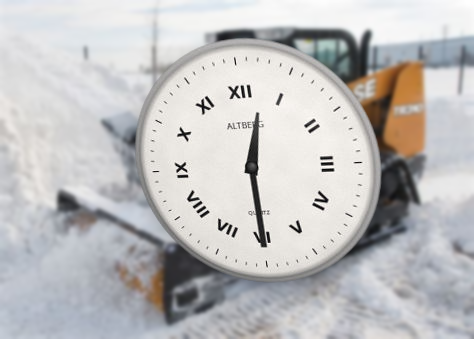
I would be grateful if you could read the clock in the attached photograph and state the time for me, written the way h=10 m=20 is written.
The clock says h=12 m=30
